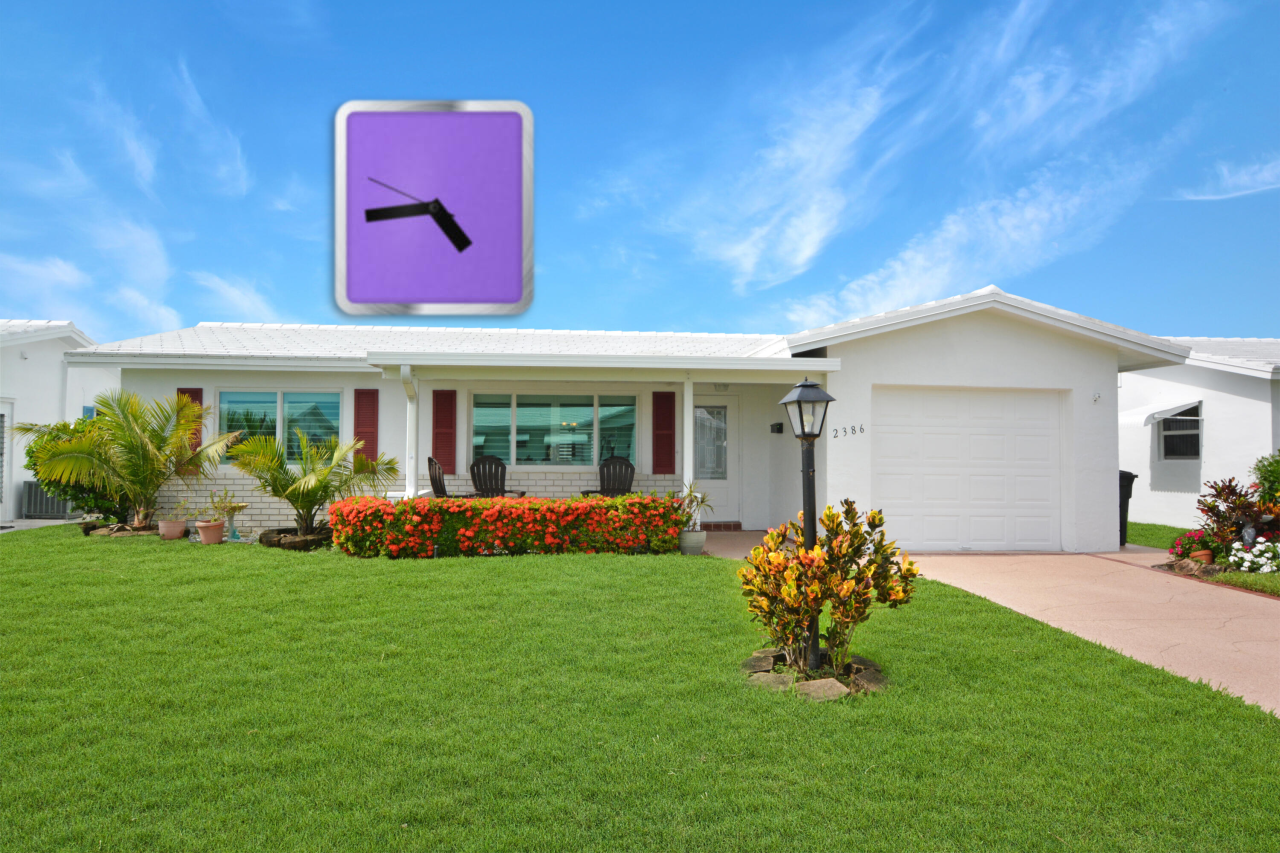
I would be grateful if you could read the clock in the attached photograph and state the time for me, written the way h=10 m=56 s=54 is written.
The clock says h=4 m=43 s=49
